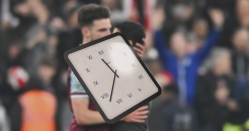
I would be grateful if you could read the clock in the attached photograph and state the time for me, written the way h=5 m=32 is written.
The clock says h=11 m=38
